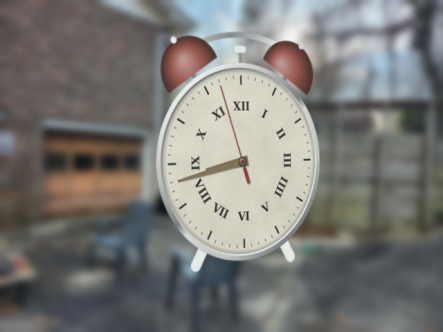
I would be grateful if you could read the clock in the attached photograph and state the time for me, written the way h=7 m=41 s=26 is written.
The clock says h=8 m=42 s=57
